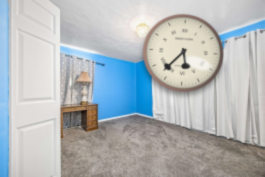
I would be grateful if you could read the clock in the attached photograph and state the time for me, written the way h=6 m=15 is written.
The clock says h=5 m=37
